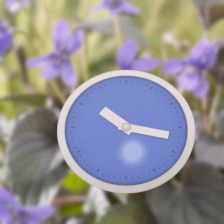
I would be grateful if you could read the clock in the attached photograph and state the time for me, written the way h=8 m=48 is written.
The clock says h=10 m=17
